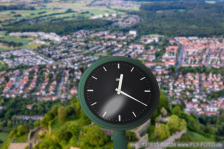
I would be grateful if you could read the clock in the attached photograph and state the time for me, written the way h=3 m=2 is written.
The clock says h=12 m=20
